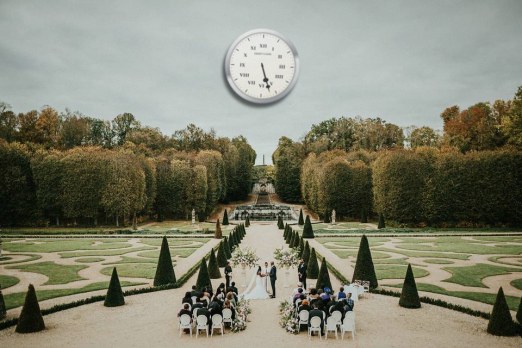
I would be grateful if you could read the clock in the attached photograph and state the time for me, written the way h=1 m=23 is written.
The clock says h=5 m=27
